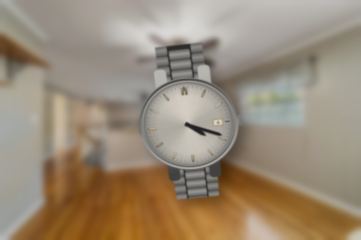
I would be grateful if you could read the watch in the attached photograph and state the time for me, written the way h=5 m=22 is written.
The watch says h=4 m=19
